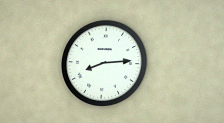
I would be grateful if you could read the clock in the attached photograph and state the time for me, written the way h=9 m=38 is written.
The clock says h=8 m=14
